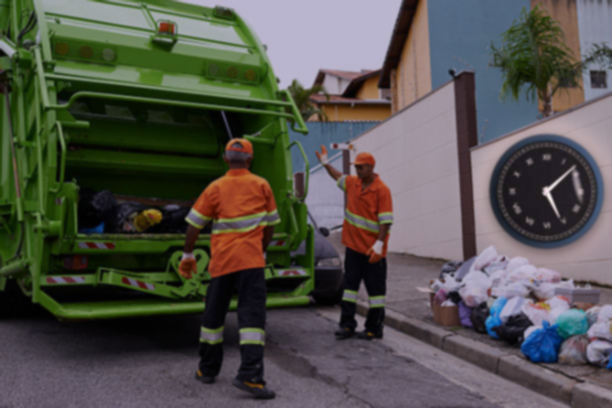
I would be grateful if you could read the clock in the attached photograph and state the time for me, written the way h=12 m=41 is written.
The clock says h=5 m=8
